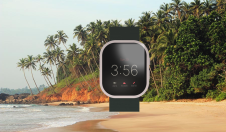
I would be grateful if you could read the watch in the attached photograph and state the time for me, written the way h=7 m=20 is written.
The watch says h=3 m=56
